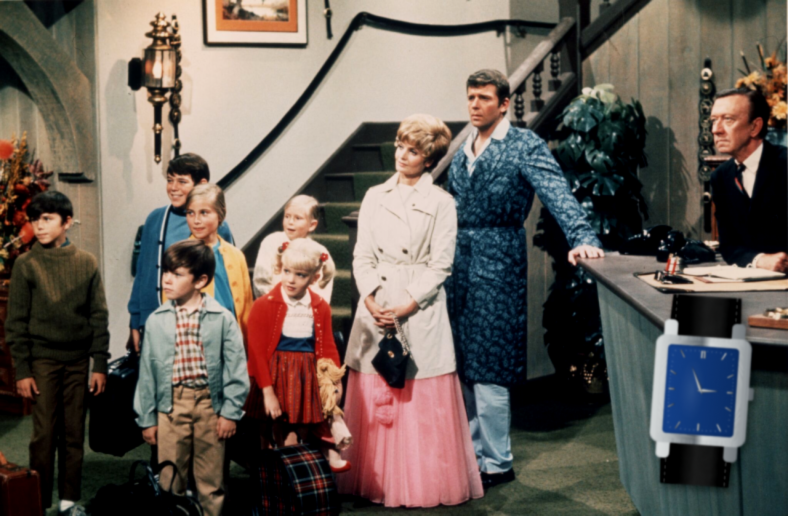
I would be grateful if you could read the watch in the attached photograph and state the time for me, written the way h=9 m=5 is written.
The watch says h=2 m=56
